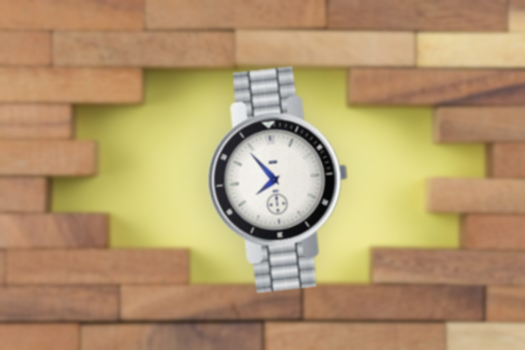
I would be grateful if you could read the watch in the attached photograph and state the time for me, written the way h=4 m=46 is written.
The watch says h=7 m=54
